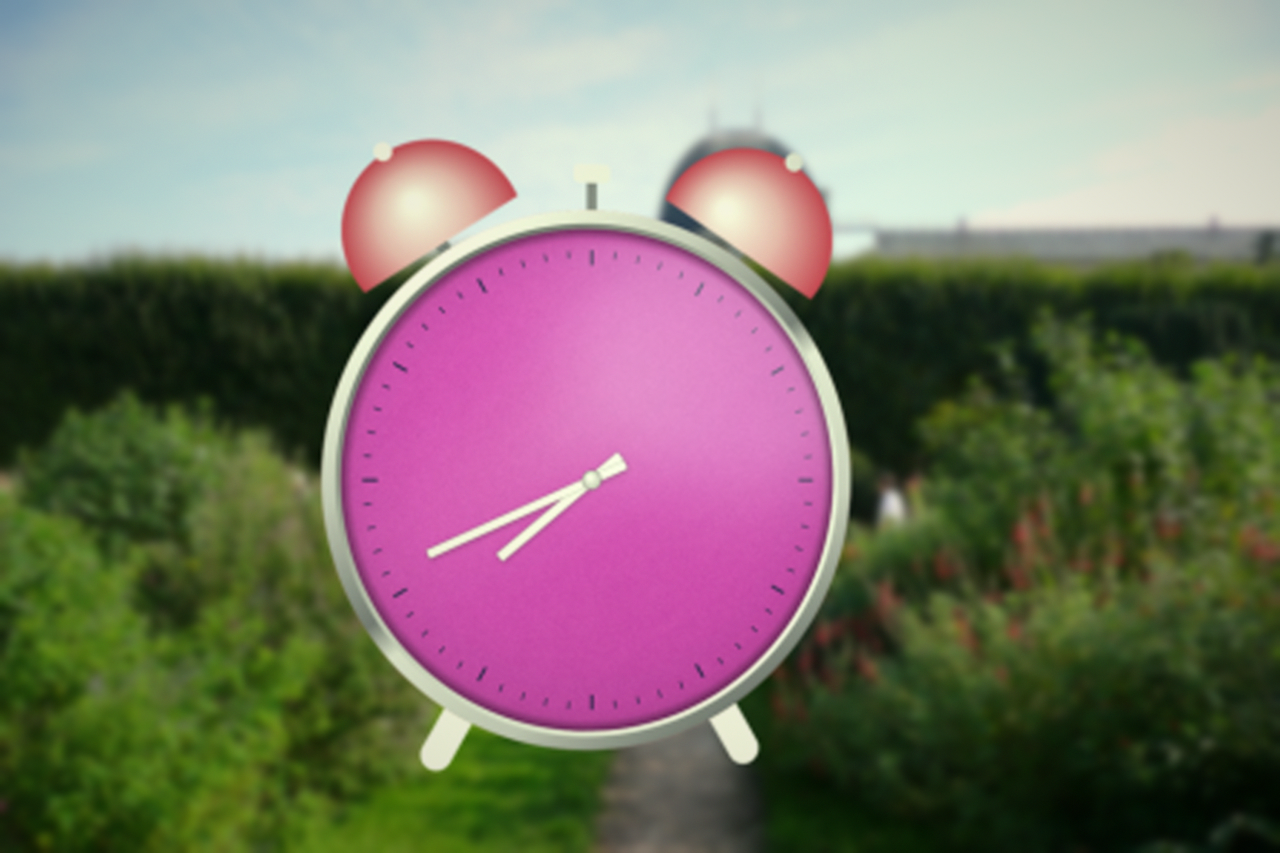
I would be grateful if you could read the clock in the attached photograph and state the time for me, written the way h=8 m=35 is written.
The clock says h=7 m=41
